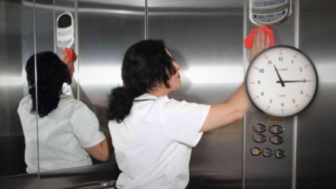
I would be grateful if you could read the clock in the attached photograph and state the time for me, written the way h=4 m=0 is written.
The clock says h=11 m=15
